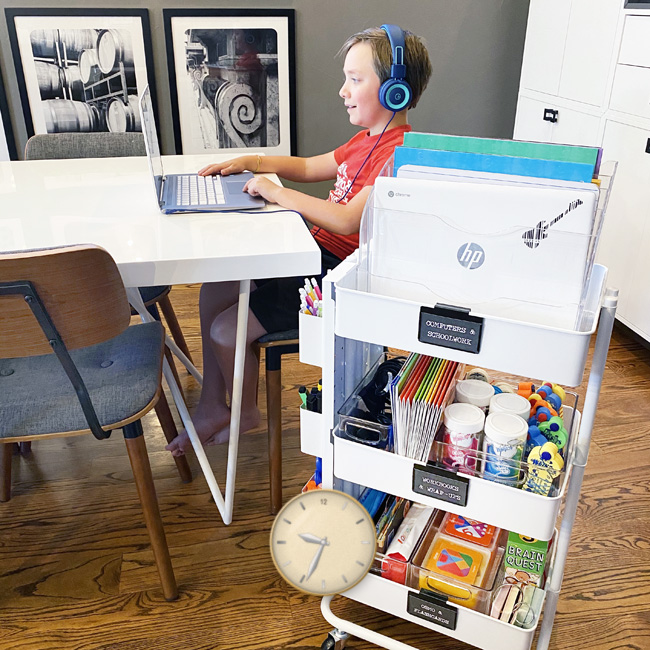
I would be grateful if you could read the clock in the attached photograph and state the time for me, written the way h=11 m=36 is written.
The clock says h=9 m=34
